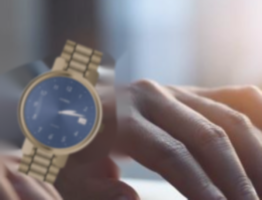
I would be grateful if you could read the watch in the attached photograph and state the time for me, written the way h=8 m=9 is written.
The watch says h=2 m=13
